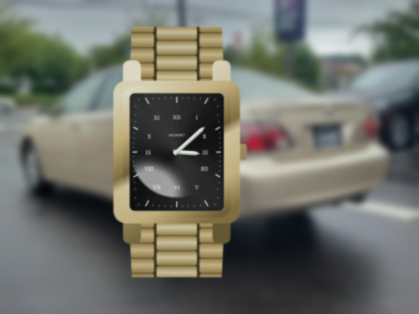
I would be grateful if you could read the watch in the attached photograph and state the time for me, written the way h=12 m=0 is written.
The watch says h=3 m=8
